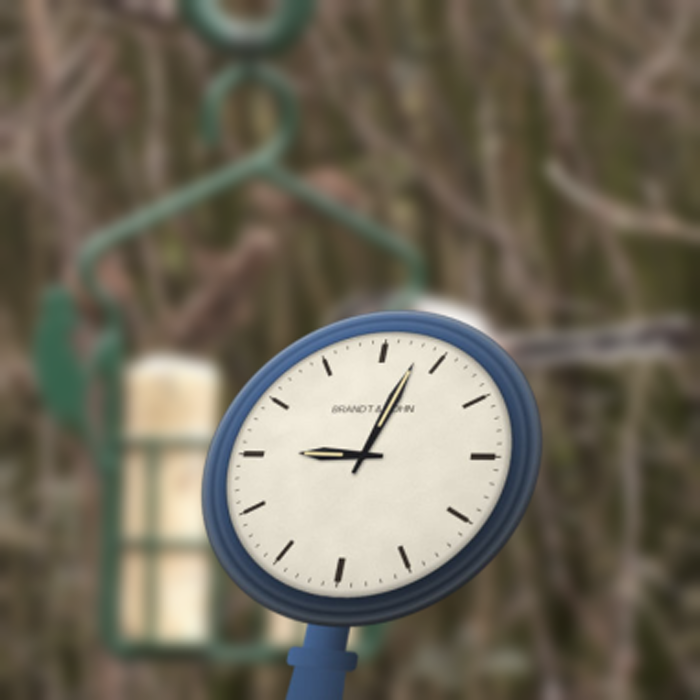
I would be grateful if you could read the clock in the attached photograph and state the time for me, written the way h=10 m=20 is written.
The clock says h=9 m=3
